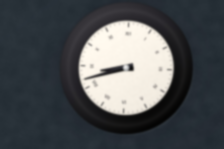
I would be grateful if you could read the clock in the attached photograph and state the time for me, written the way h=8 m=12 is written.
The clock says h=8 m=42
